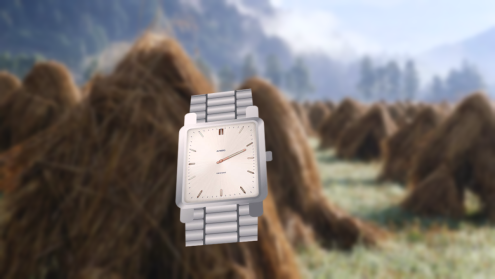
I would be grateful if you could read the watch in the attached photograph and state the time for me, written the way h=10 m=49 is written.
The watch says h=2 m=11
